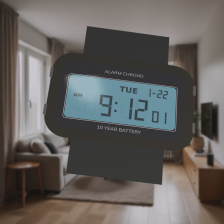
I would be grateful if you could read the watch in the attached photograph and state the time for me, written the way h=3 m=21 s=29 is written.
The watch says h=9 m=12 s=1
